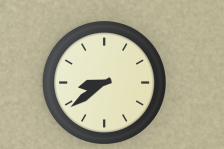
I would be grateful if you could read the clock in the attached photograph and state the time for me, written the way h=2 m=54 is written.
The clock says h=8 m=39
